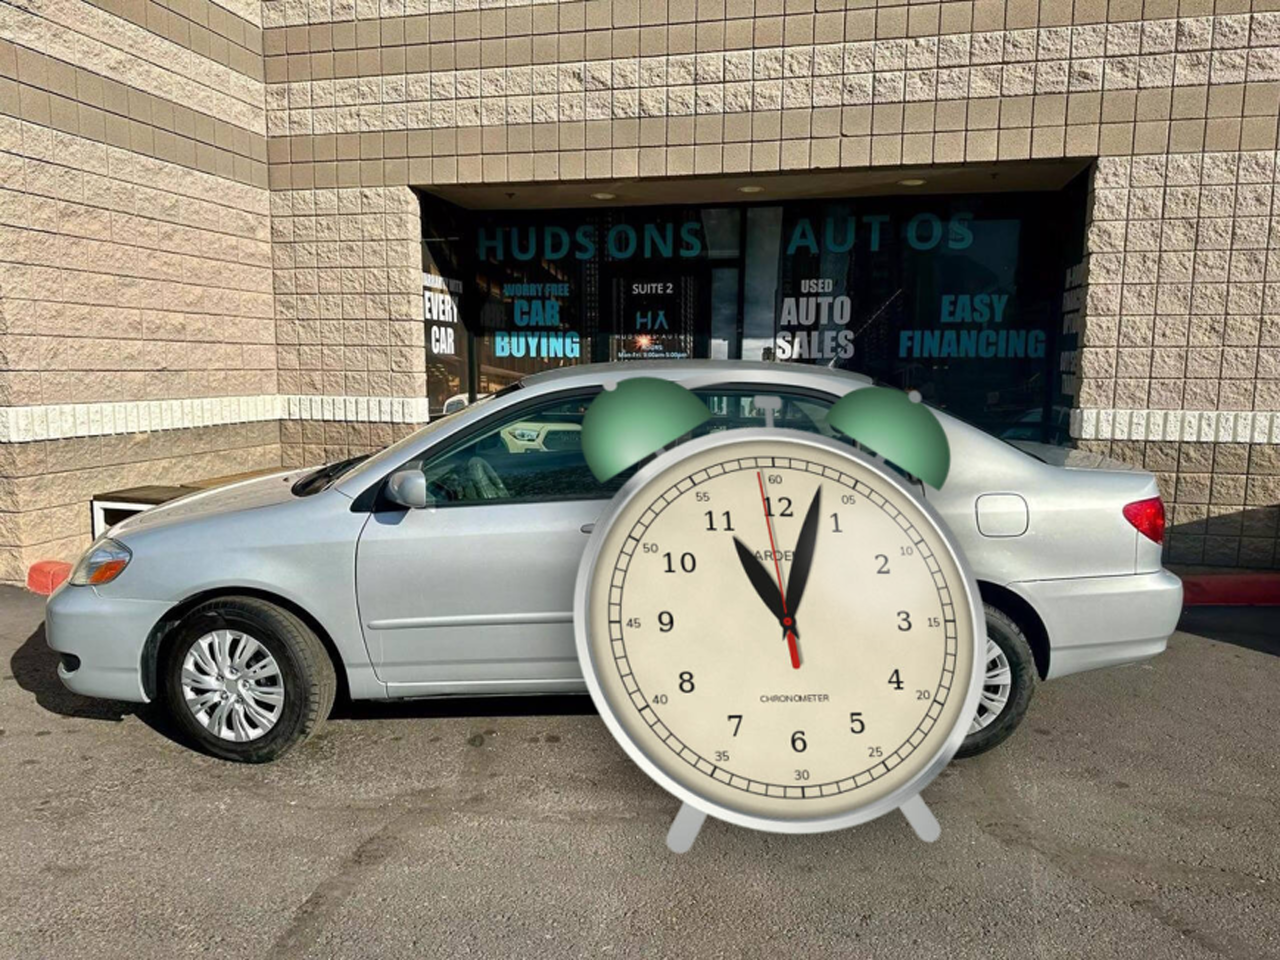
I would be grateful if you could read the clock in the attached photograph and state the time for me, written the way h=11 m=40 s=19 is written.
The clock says h=11 m=2 s=59
